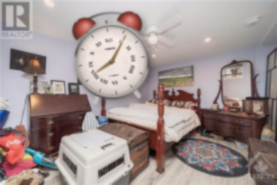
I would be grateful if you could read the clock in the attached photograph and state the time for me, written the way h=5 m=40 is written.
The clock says h=8 m=6
